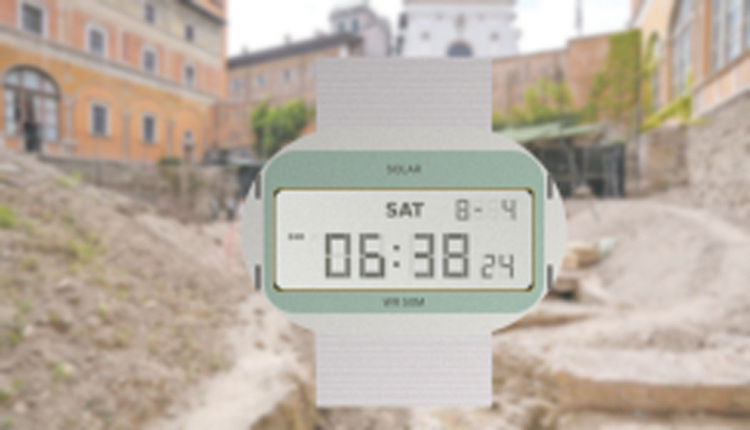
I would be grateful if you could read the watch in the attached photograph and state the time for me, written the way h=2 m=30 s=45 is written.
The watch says h=6 m=38 s=24
